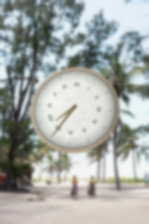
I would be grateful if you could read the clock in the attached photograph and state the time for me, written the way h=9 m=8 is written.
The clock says h=7 m=35
